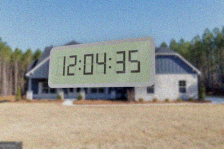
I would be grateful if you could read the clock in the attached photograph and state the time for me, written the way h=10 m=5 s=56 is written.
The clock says h=12 m=4 s=35
